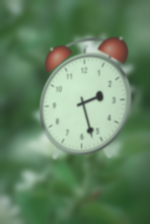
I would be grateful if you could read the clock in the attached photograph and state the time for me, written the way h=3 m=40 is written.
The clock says h=2 m=27
